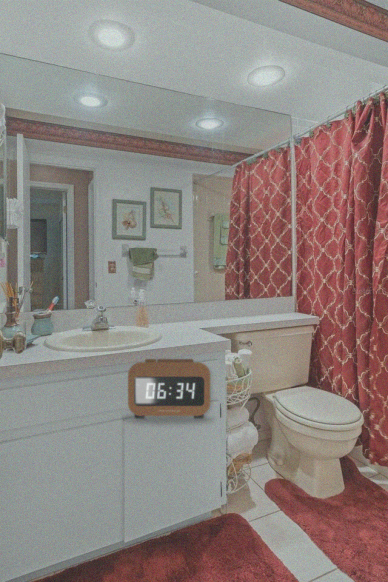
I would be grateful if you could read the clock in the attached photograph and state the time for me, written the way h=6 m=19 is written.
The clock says h=6 m=34
